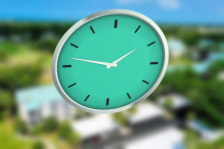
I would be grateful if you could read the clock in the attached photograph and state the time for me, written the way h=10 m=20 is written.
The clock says h=1 m=47
